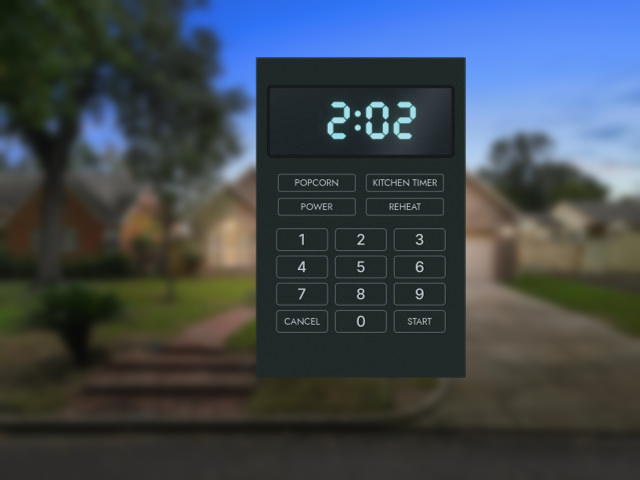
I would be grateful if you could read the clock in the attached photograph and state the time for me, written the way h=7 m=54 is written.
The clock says h=2 m=2
